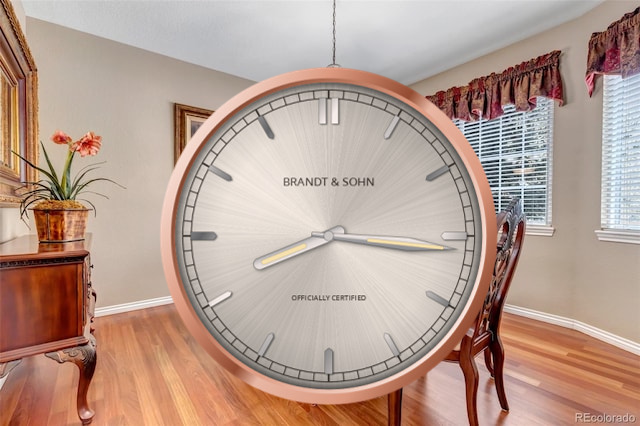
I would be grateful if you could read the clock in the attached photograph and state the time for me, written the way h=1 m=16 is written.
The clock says h=8 m=16
